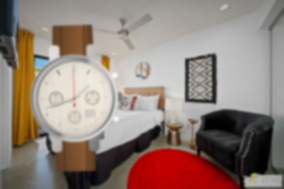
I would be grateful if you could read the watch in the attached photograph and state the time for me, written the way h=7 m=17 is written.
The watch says h=1 m=42
